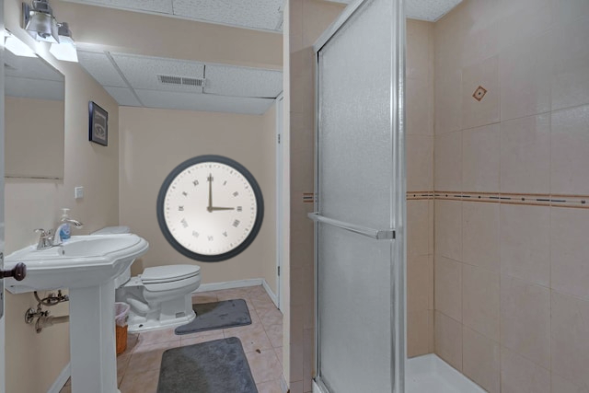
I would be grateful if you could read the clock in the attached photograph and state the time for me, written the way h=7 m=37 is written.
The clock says h=3 m=0
